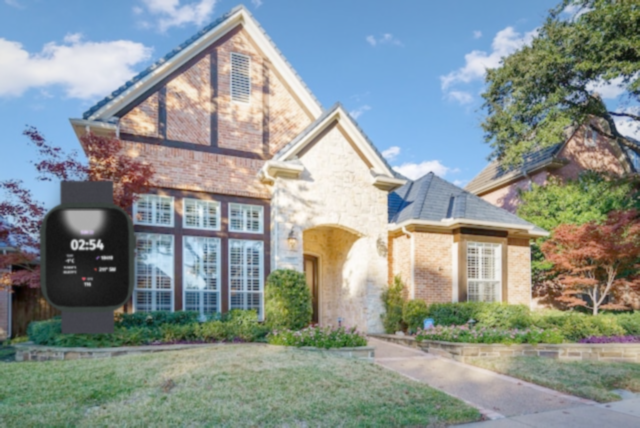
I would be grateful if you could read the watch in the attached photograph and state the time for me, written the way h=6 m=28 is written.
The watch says h=2 m=54
